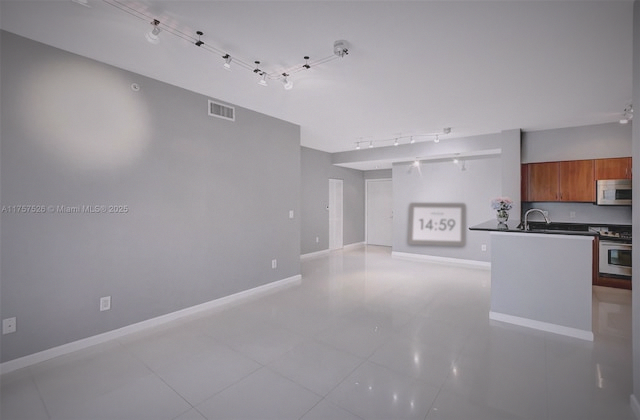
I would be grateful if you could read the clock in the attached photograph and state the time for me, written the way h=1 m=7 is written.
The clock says h=14 m=59
